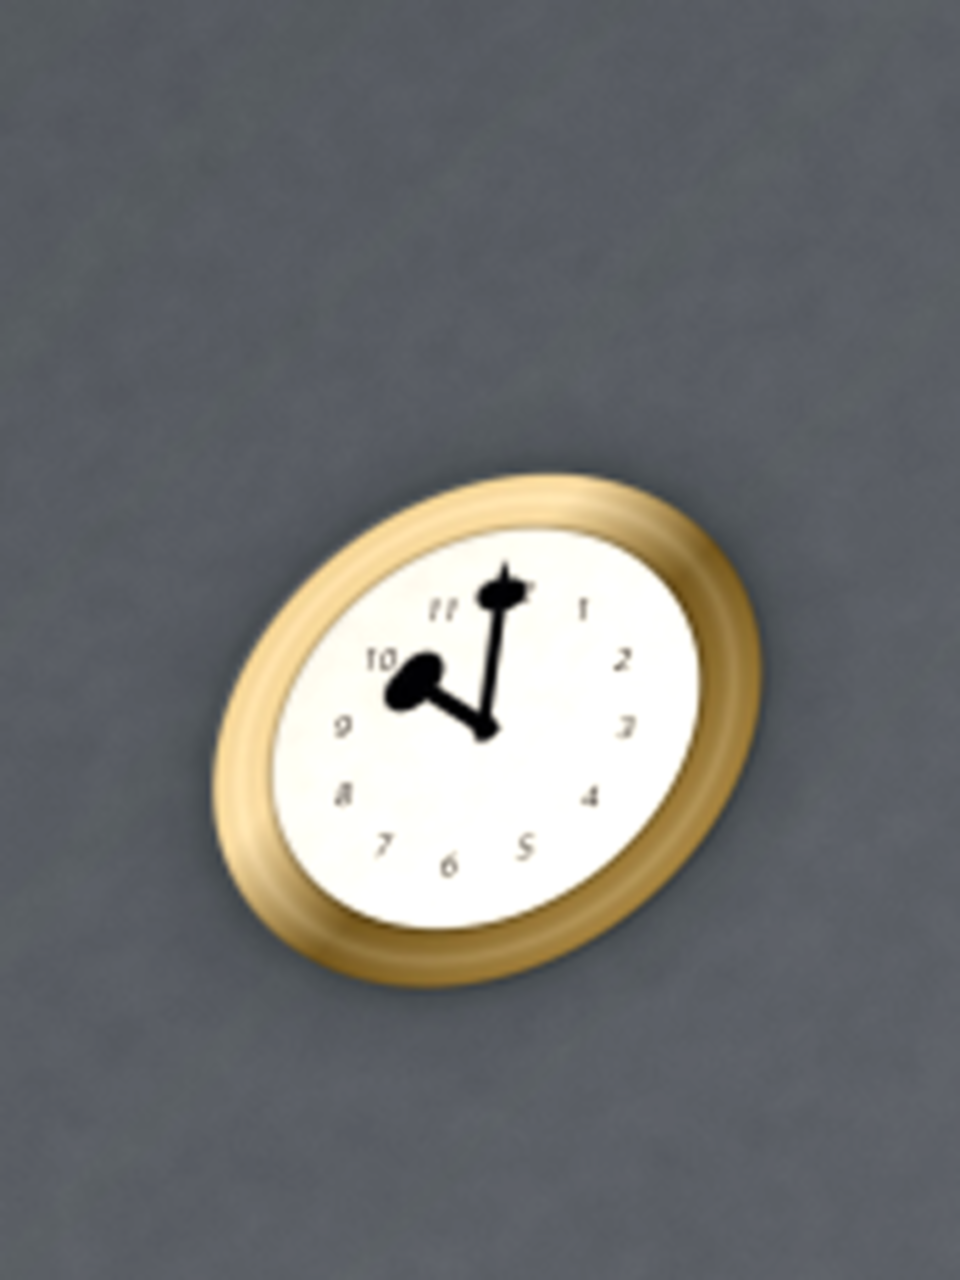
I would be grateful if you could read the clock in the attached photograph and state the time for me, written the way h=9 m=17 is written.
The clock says h=9 m=59
